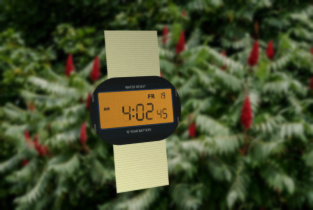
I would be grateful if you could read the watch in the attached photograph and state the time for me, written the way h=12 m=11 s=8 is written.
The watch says h=4 m=2 s=45
